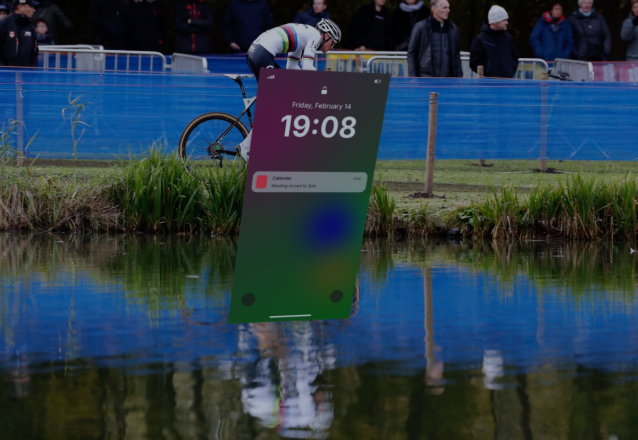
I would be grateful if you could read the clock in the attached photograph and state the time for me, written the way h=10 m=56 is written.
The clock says h=19 m=8
